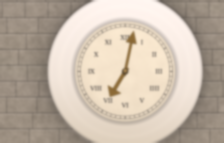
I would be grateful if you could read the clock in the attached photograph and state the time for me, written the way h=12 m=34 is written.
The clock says h=7 m=2
